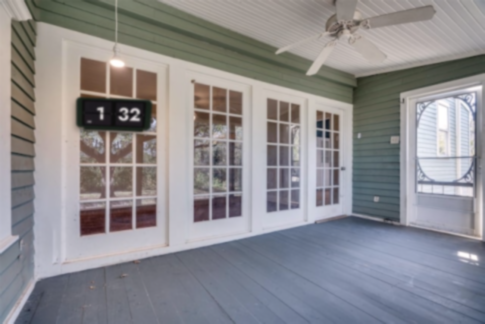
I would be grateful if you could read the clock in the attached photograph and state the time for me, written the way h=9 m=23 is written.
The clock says h=1 m=32
